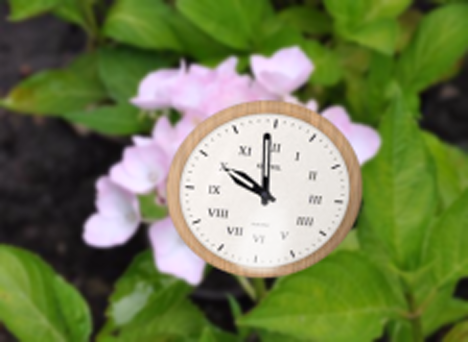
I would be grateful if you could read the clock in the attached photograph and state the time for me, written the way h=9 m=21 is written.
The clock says h=9 m=59
